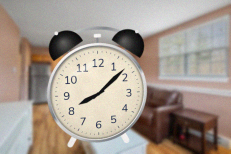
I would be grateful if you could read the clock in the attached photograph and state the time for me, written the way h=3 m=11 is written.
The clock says h=8 m=8
